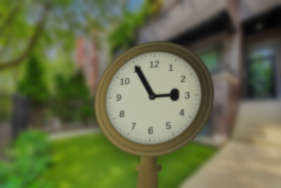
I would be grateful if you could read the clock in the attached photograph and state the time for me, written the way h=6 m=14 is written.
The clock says h=2 m=55
